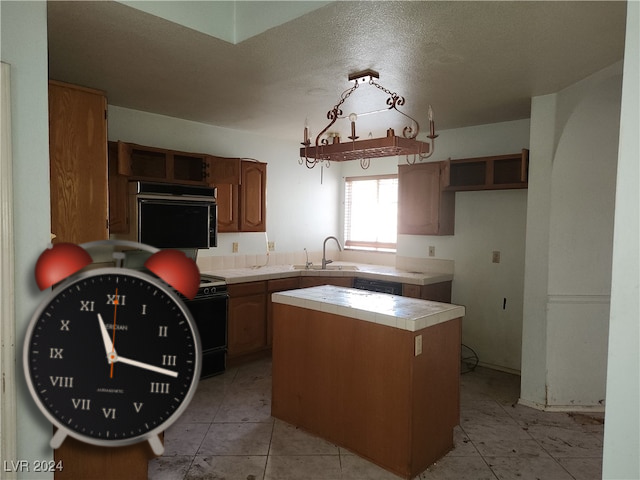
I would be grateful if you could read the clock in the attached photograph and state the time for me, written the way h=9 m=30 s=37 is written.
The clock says h=11 m=17 s=0
